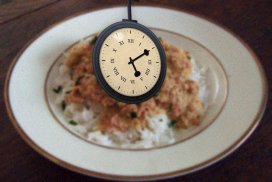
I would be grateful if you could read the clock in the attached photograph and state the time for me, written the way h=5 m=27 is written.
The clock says h=5 m=10
